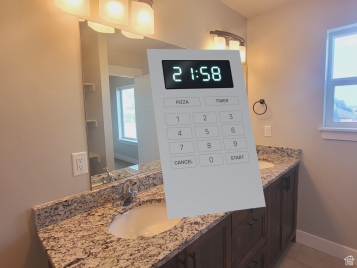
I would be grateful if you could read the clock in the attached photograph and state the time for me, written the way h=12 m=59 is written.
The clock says h=21 m=58
